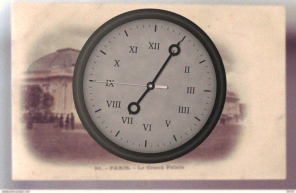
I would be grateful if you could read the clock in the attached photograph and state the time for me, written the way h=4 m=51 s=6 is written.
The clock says h=7 m=4 s=45
